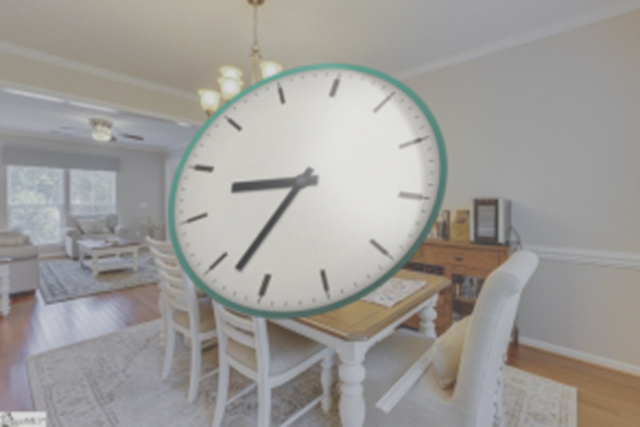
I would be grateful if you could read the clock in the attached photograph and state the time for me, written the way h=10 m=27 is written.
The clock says h=8 m=33
